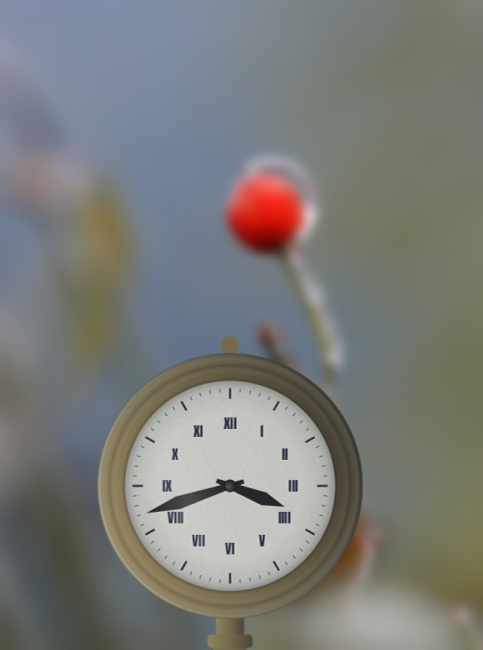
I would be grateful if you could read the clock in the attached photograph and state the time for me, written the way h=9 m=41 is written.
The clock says h=3 m=42
